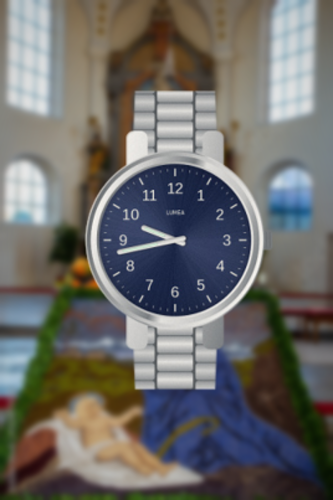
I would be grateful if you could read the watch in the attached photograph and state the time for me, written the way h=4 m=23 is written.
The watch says h=9 m=43
